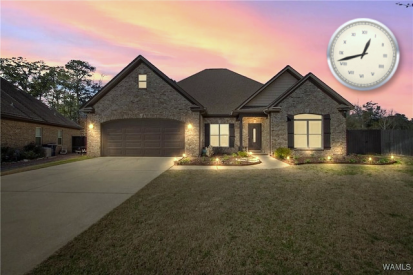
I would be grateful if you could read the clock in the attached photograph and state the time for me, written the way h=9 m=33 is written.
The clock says h=12 m=42
